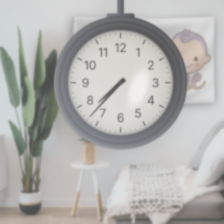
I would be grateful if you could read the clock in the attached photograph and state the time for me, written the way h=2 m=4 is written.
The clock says h=7 m=37
